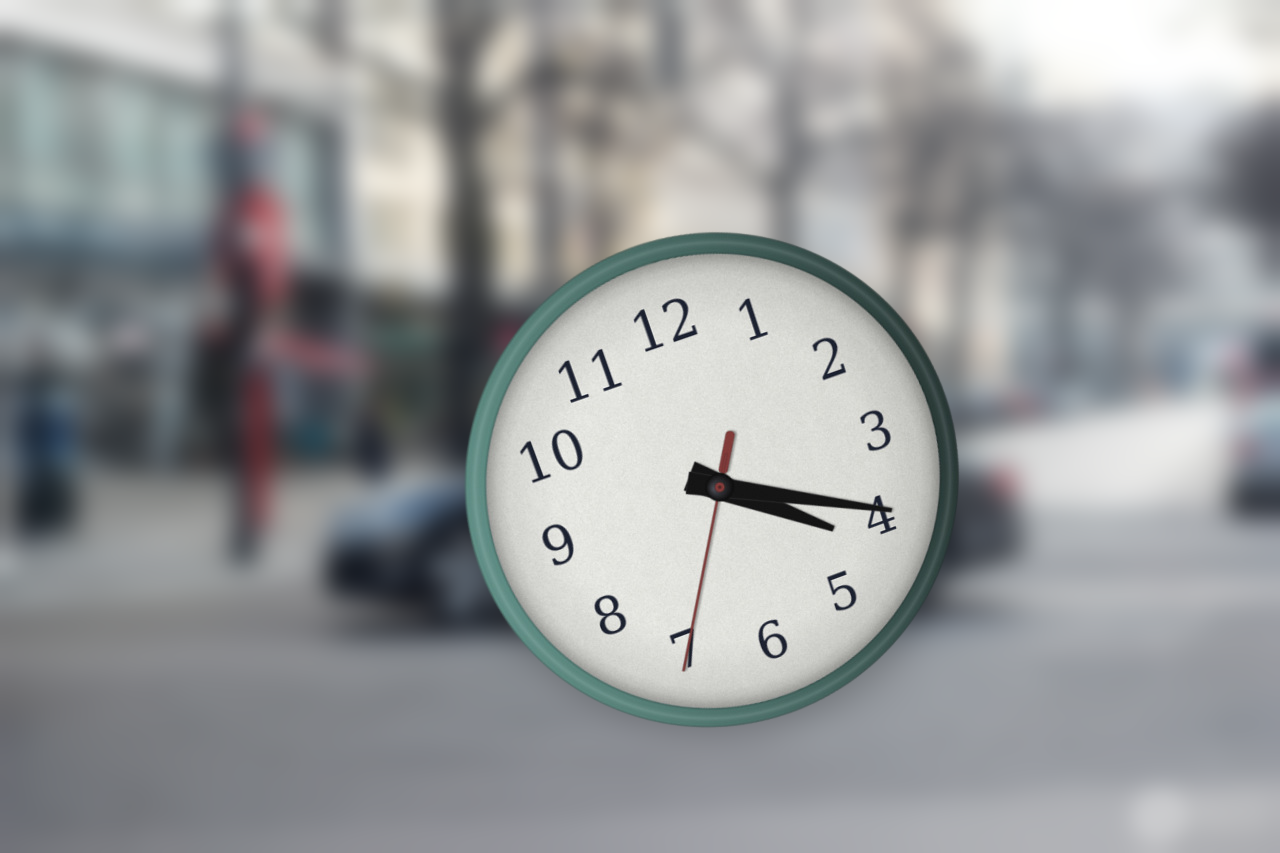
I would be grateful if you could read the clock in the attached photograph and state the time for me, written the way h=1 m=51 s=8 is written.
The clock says h=4 m=19 s=35
